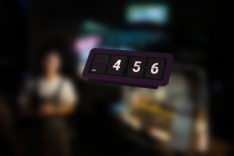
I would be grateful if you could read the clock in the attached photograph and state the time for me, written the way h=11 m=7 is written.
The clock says h=4 m=56
